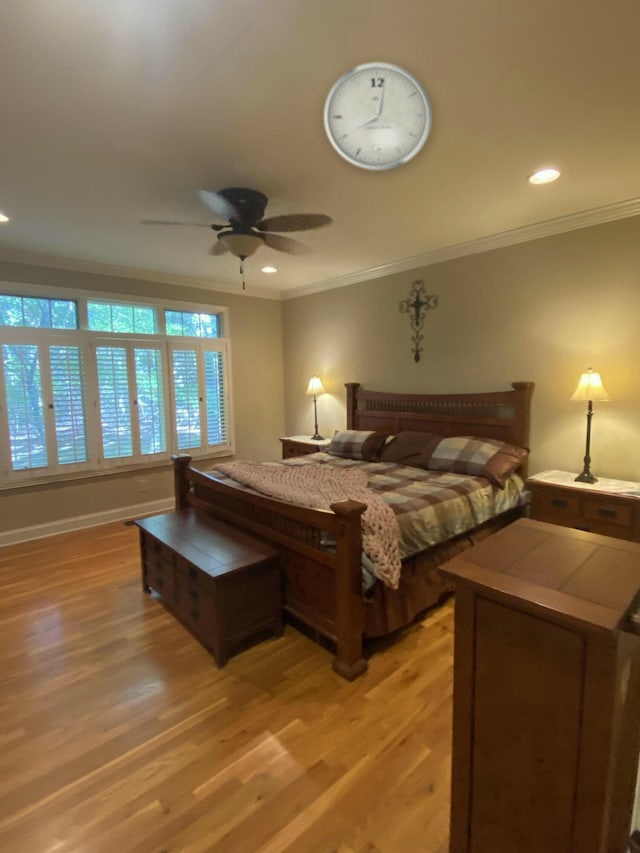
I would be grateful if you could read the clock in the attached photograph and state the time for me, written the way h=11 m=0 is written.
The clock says h=8 m=2
